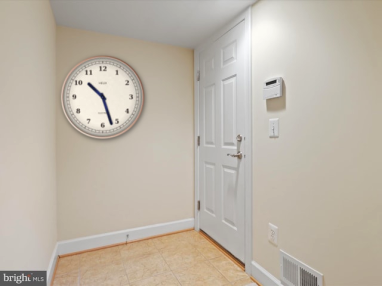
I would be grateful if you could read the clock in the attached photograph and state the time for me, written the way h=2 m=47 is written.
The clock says h=10 m=27
